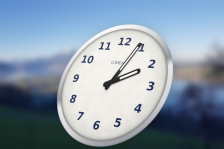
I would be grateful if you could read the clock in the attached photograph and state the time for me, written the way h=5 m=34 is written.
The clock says h=2 m=4
